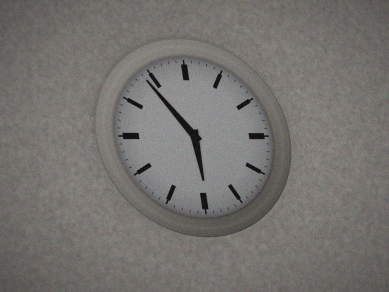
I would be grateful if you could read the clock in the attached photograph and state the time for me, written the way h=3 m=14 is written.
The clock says h=5 m=54
